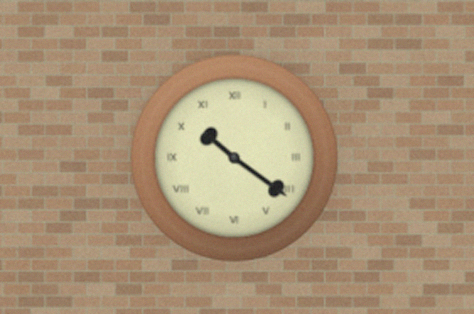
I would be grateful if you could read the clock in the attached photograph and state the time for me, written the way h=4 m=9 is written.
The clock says h=10 m=21
